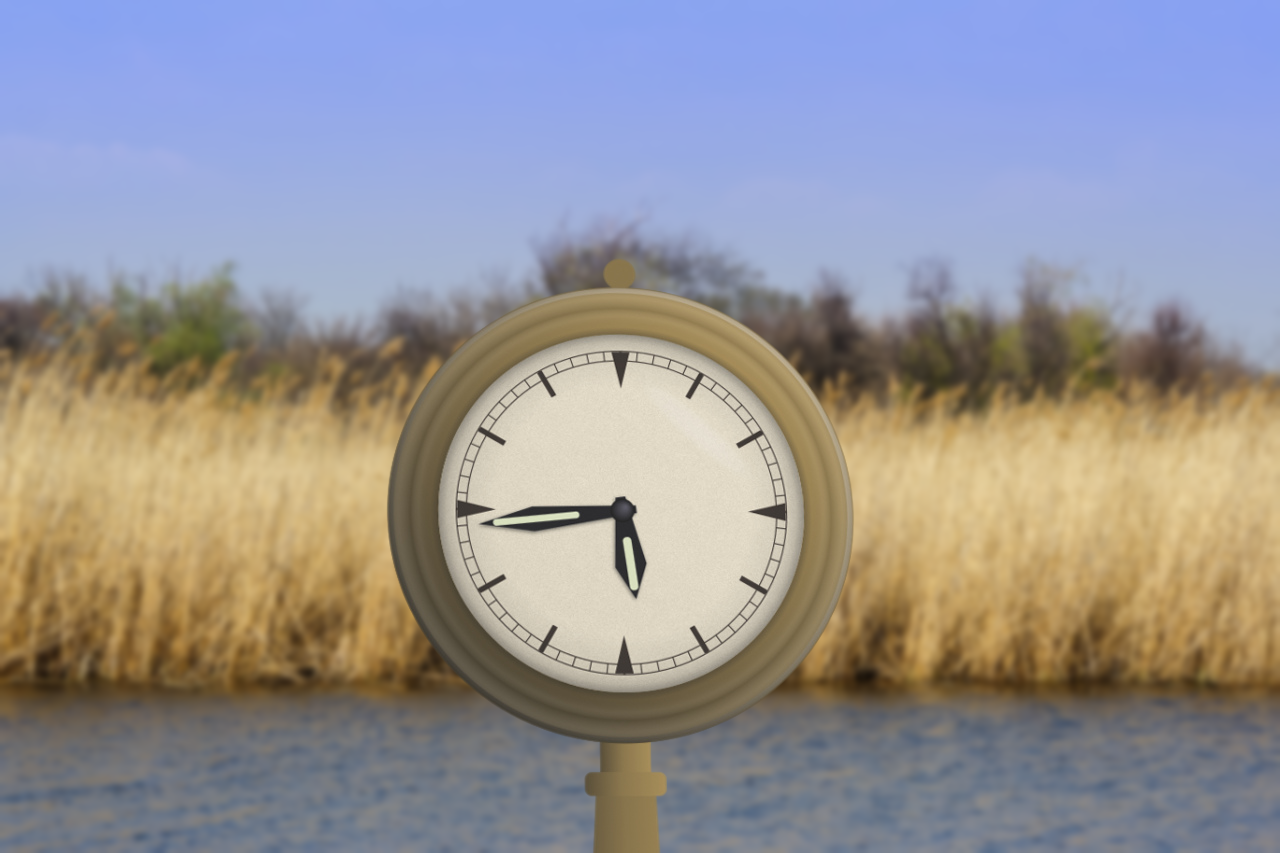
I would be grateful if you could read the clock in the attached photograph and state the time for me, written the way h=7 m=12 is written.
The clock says h=5 m=44
